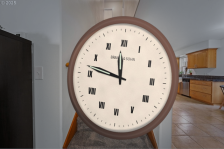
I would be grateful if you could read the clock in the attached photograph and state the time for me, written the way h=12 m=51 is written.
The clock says h=11 m=47
